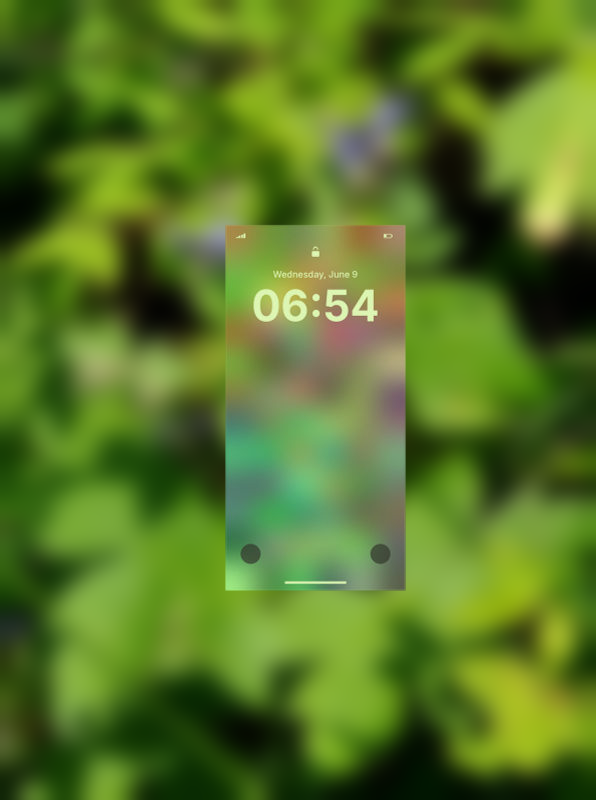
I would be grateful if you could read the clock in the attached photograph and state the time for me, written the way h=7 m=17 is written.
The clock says h=6 m=54
